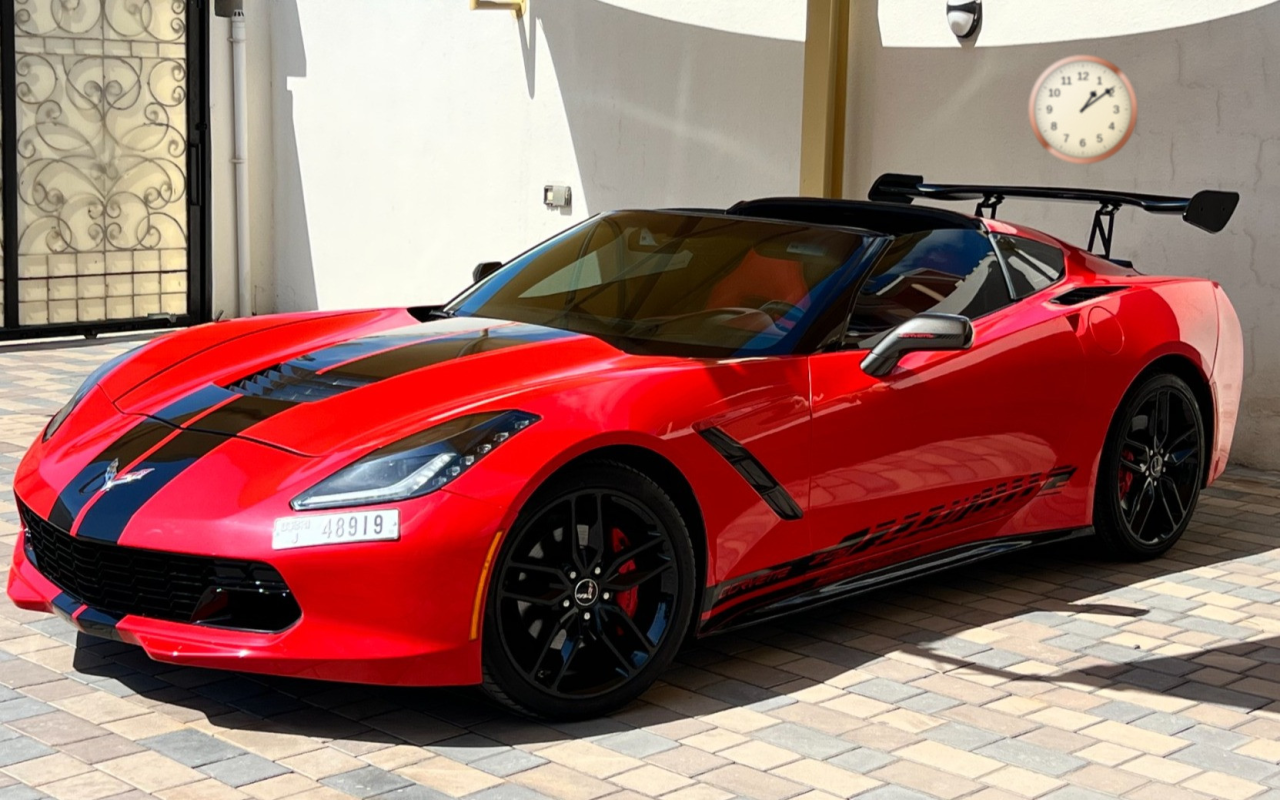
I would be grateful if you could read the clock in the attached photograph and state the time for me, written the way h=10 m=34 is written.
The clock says h=1 m=9
